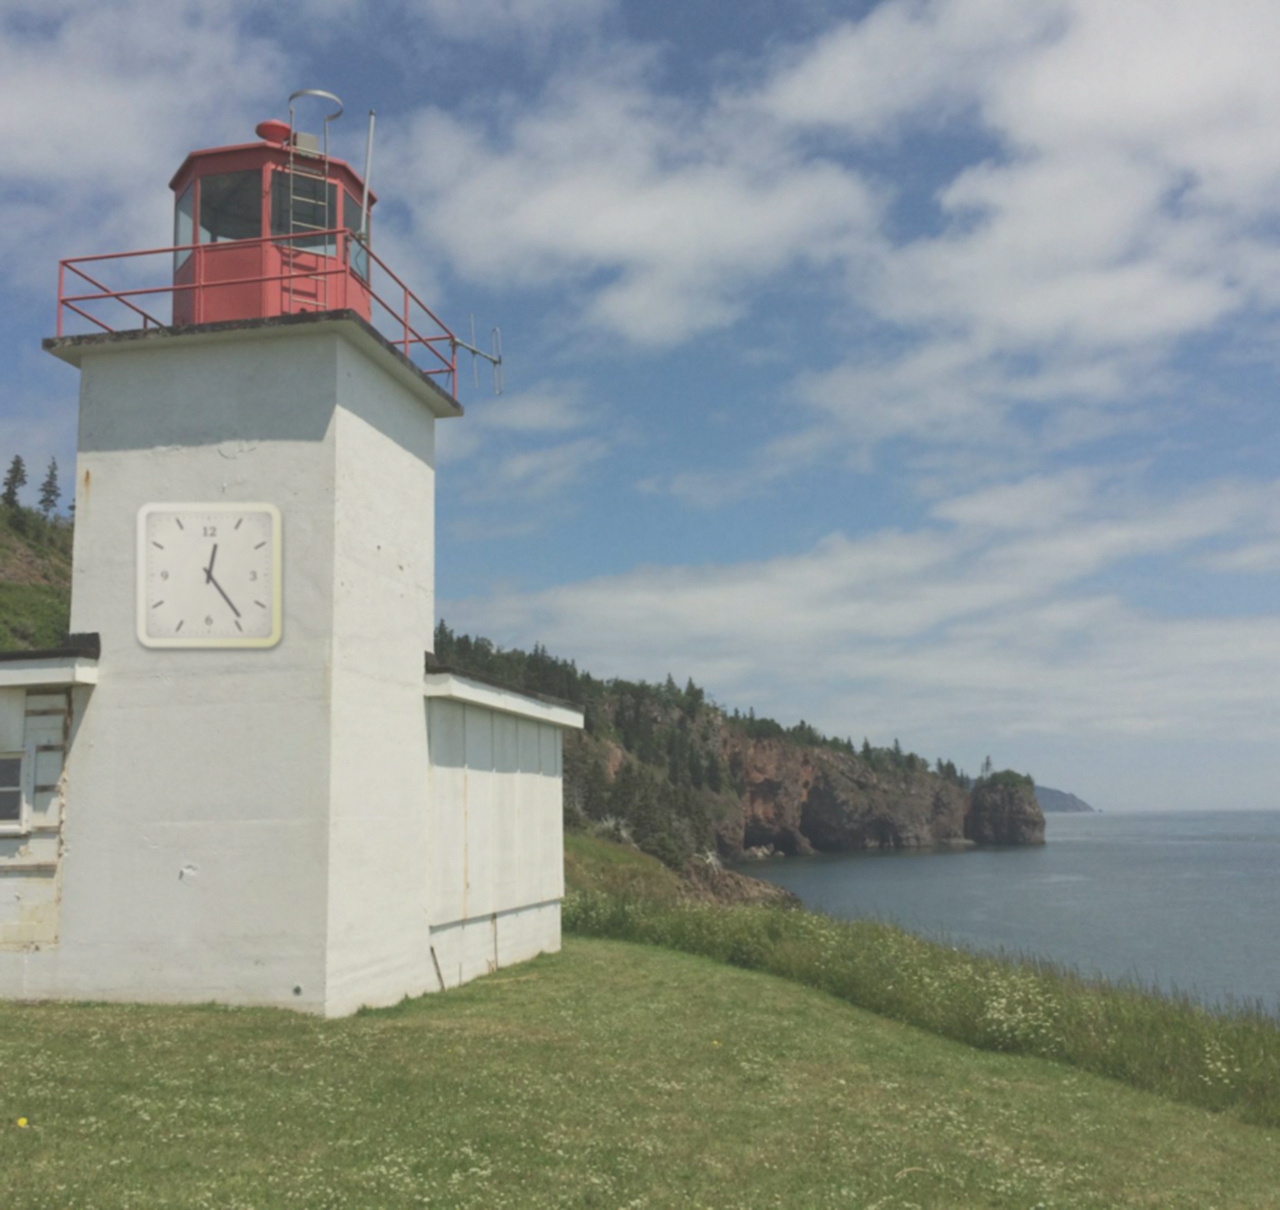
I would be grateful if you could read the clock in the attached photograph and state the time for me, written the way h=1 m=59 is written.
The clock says h=12 m=24
